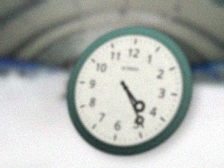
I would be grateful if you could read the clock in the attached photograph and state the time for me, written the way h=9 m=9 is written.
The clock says h=4 m=24
